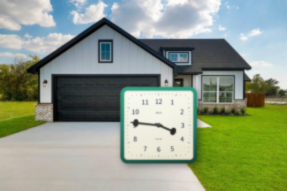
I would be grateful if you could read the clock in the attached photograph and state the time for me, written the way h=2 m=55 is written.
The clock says h=3 m=46
